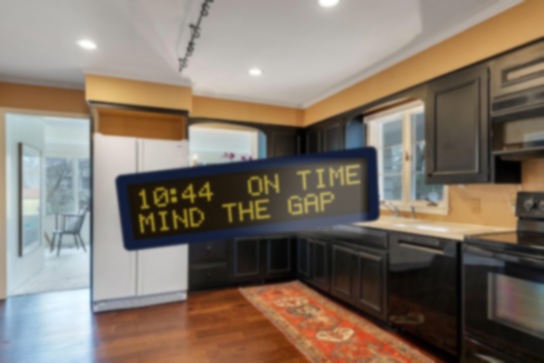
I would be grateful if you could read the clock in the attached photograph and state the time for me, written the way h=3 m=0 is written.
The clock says h=10 m=44
